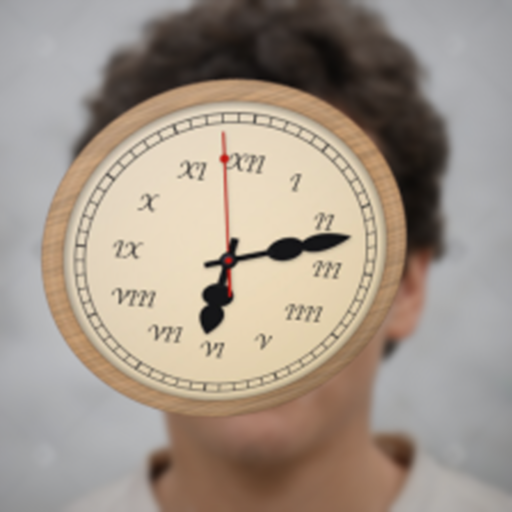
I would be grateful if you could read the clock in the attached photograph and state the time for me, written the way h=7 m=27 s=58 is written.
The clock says h=6 m=11 s=58
